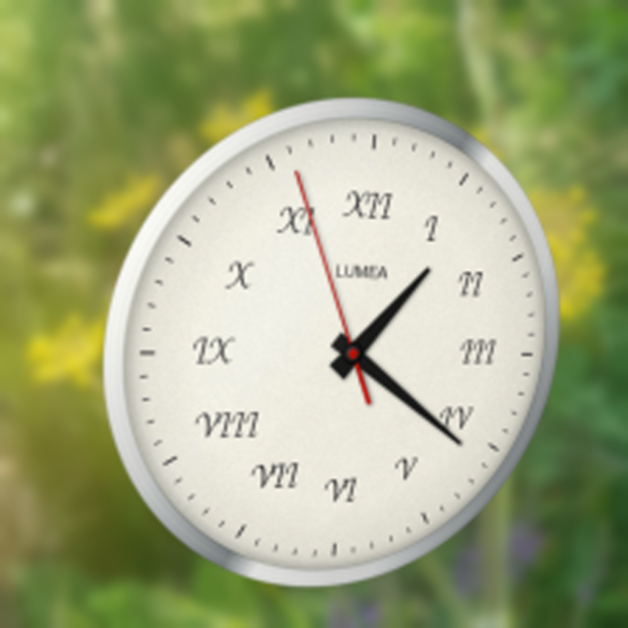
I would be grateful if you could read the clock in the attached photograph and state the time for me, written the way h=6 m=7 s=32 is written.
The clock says h=1 m=20 s=56
